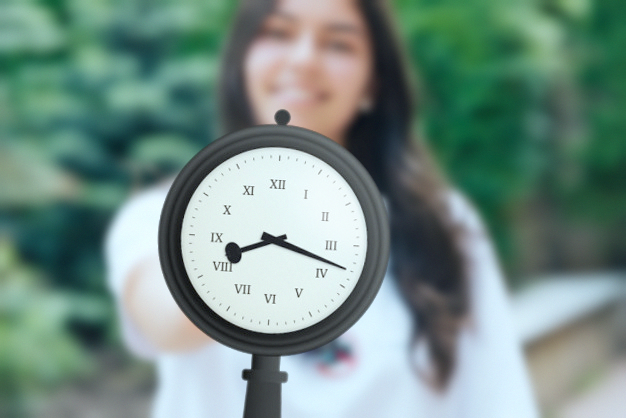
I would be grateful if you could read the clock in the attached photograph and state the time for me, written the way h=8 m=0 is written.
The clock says h=8 m=18
